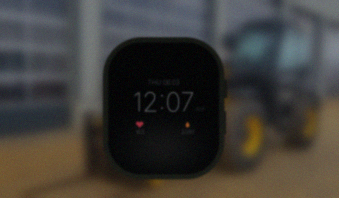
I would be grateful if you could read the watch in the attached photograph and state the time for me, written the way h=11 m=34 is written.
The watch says h=12 m=7
